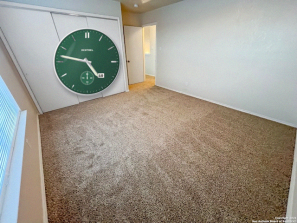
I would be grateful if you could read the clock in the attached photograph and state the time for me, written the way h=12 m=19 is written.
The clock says h=4 m=47
